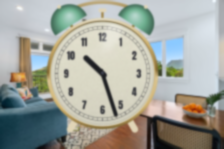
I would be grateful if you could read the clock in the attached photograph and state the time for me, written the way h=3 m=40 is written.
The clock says h=10 m=27
